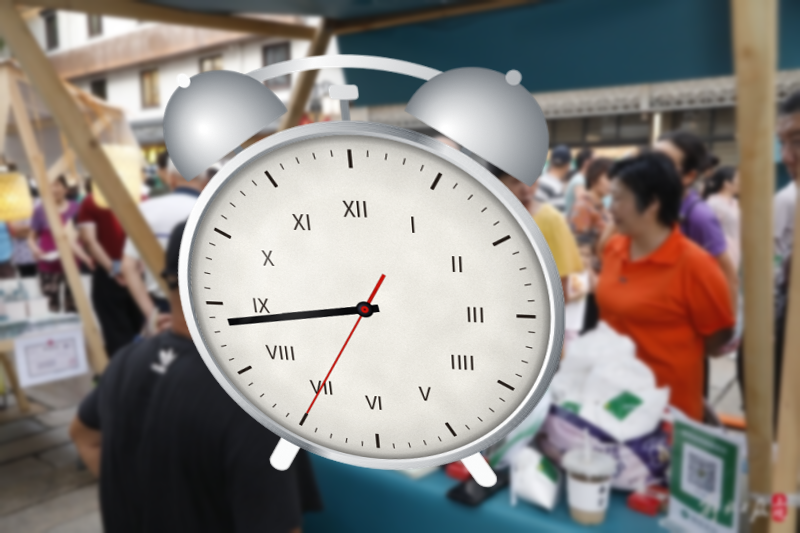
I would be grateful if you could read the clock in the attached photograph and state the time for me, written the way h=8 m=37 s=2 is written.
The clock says h=8 m=43 s=35
